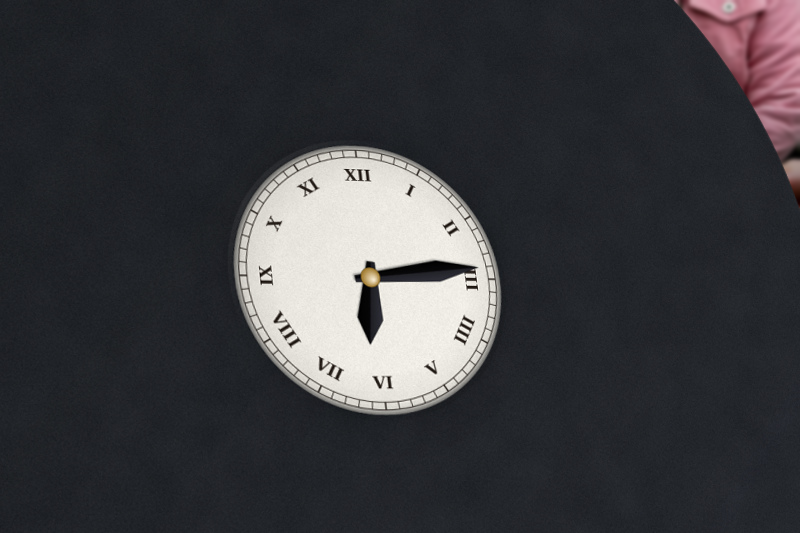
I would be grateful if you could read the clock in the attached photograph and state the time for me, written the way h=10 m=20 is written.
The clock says h=6 m=14
